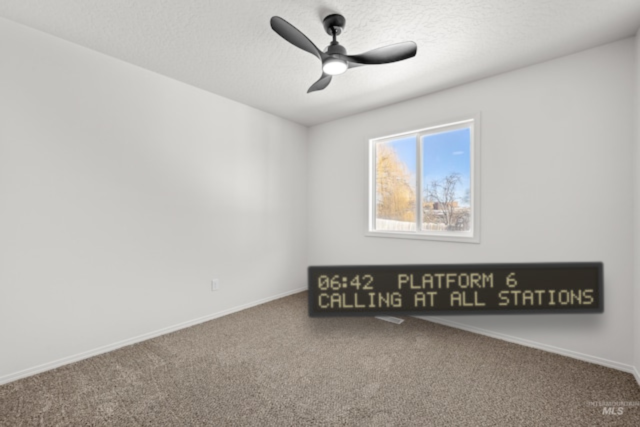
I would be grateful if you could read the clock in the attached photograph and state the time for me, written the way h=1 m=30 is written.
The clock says h=6 m=42
